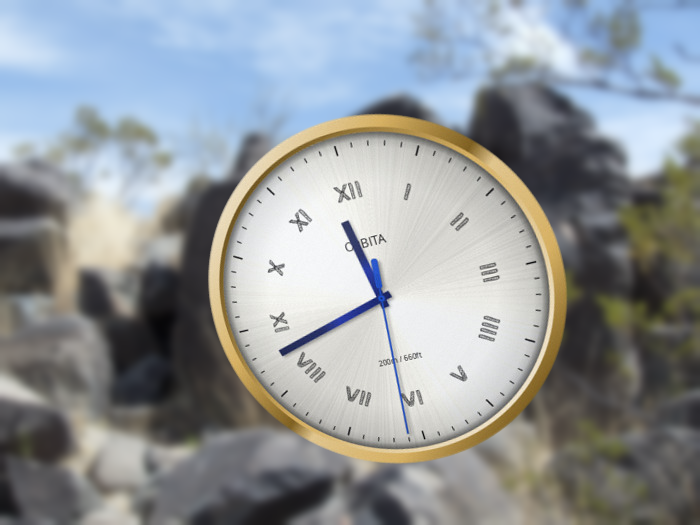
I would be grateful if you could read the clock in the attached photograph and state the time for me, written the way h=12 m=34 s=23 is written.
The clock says h=11 m=42 s=31
